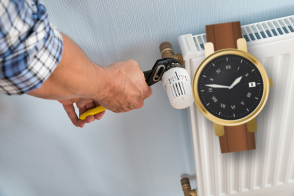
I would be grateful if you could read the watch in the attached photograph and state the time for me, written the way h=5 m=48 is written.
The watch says h=1 m=47
